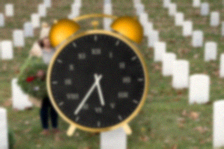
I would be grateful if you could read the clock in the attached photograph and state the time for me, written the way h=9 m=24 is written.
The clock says h=5 m=36
